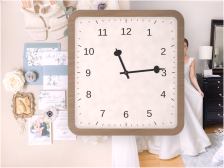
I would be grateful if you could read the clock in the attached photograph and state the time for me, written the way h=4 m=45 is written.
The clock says h=11 m=14
